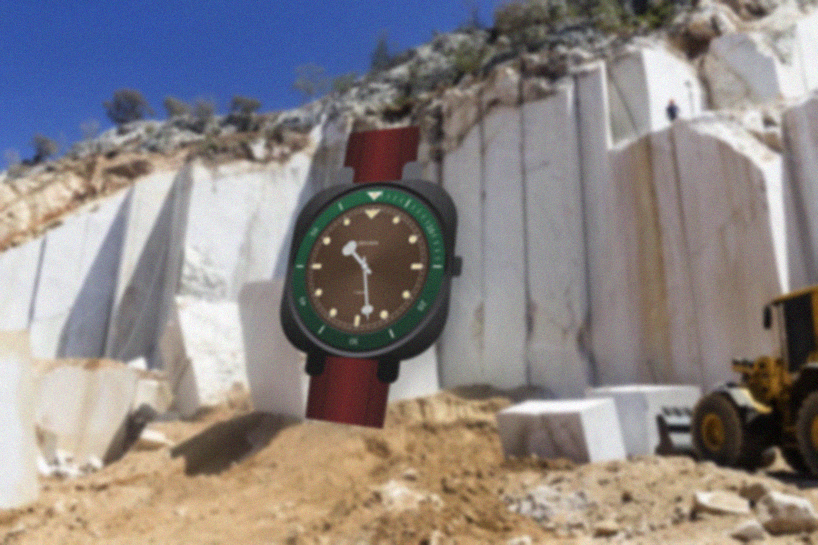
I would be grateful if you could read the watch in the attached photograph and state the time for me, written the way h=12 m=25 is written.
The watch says h=10 m=28
